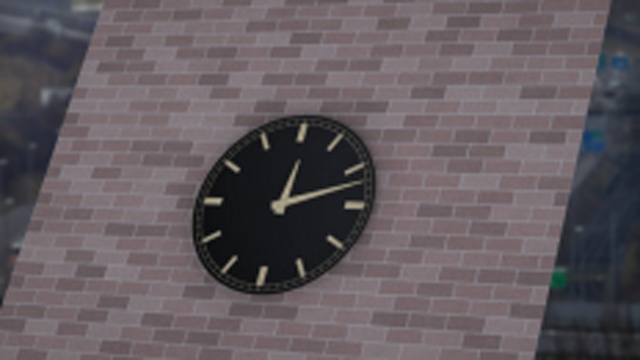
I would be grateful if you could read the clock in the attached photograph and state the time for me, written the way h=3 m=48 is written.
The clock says h=12 m=12
